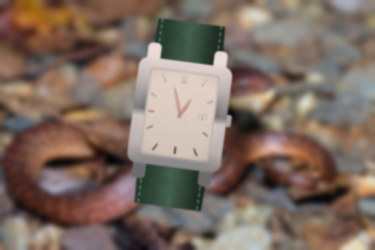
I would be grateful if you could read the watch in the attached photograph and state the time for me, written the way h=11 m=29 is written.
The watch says h=12 m=57
